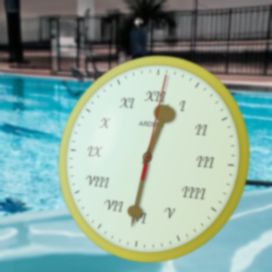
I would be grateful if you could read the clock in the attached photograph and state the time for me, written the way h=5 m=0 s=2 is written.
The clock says h=12 m=31 s=1
